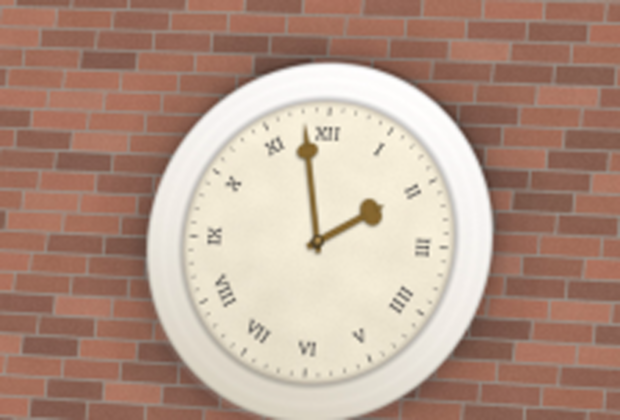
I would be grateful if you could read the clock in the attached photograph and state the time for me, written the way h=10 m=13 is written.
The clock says h=1 m=58
